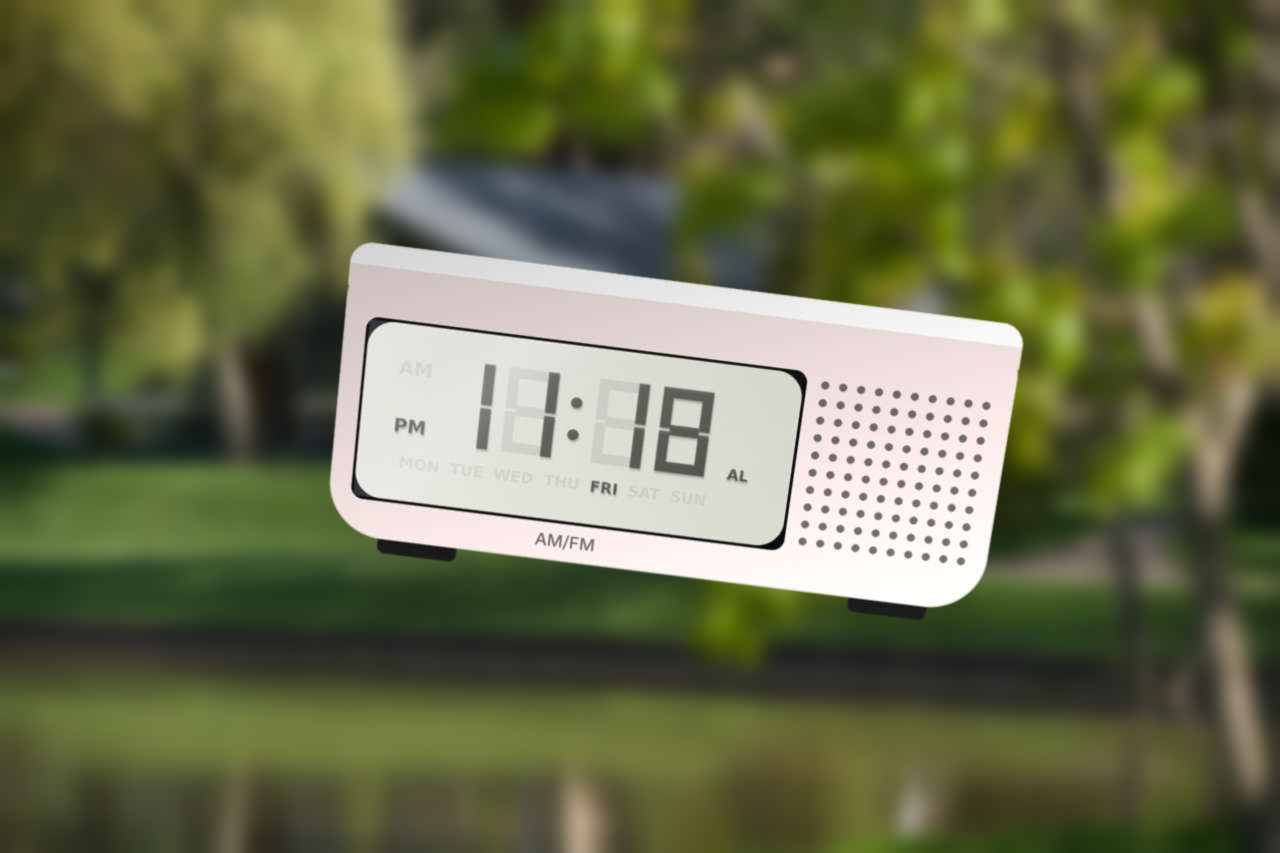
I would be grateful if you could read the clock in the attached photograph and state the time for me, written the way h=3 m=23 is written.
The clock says h=11 m=18
